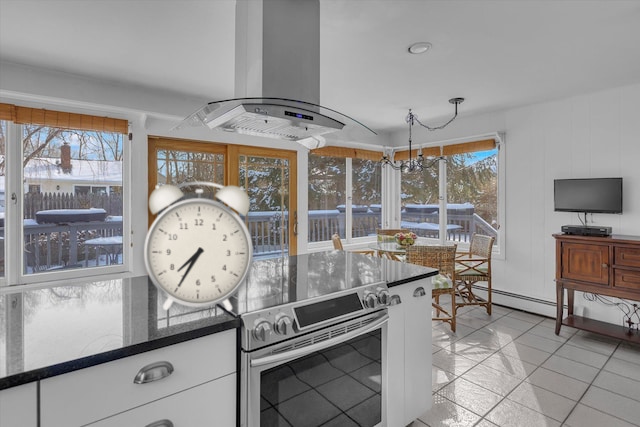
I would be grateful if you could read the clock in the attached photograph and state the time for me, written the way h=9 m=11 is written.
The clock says h=7 m=35
